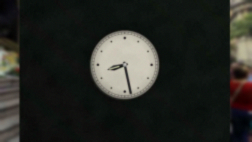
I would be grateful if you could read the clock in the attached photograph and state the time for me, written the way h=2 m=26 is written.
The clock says h=8 m=28
